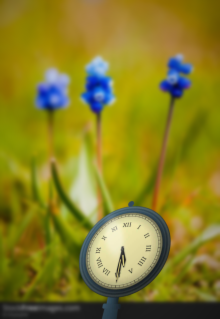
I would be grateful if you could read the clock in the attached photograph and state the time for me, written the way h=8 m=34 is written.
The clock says h=5 m=30
